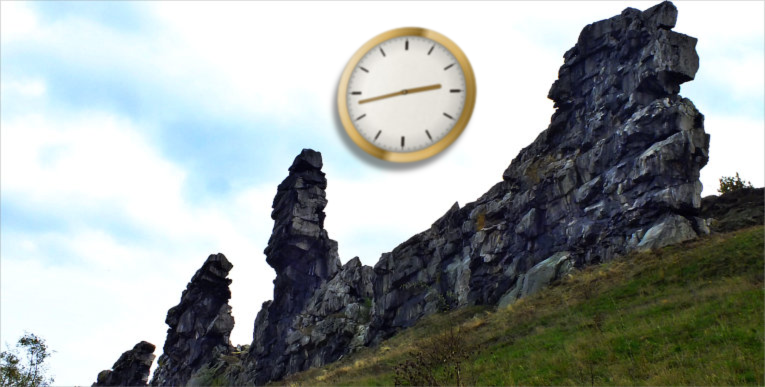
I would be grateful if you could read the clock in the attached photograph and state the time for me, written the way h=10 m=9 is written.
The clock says h=2 m=43
